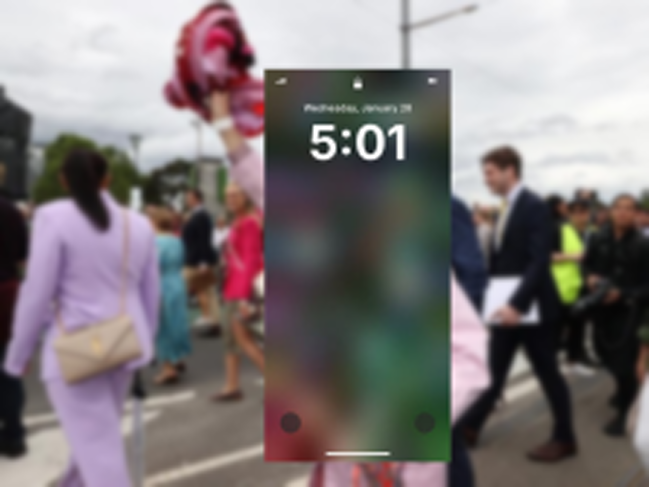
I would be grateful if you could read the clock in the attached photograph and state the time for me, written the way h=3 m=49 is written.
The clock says h=5 m=1
